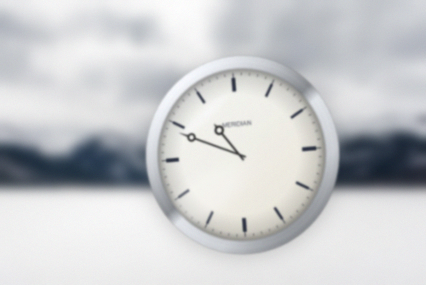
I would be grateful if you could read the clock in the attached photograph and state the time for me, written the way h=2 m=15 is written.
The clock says h=10 m=49
